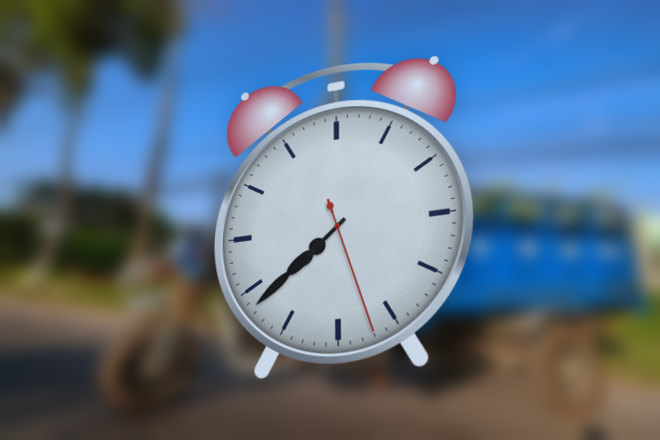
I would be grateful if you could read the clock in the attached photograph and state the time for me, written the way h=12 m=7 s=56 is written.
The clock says h=7 m=38 s=27
